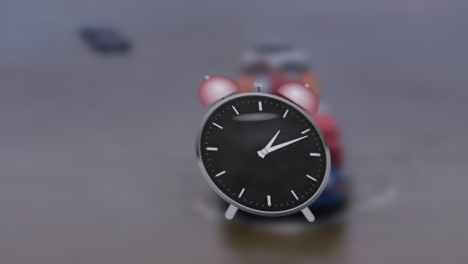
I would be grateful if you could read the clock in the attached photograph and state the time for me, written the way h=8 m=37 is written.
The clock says h=1 m=11
